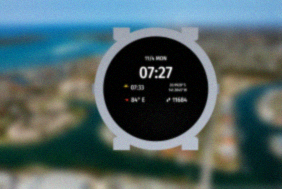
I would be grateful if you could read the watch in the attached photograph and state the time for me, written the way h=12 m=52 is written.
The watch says h=7 m=27
